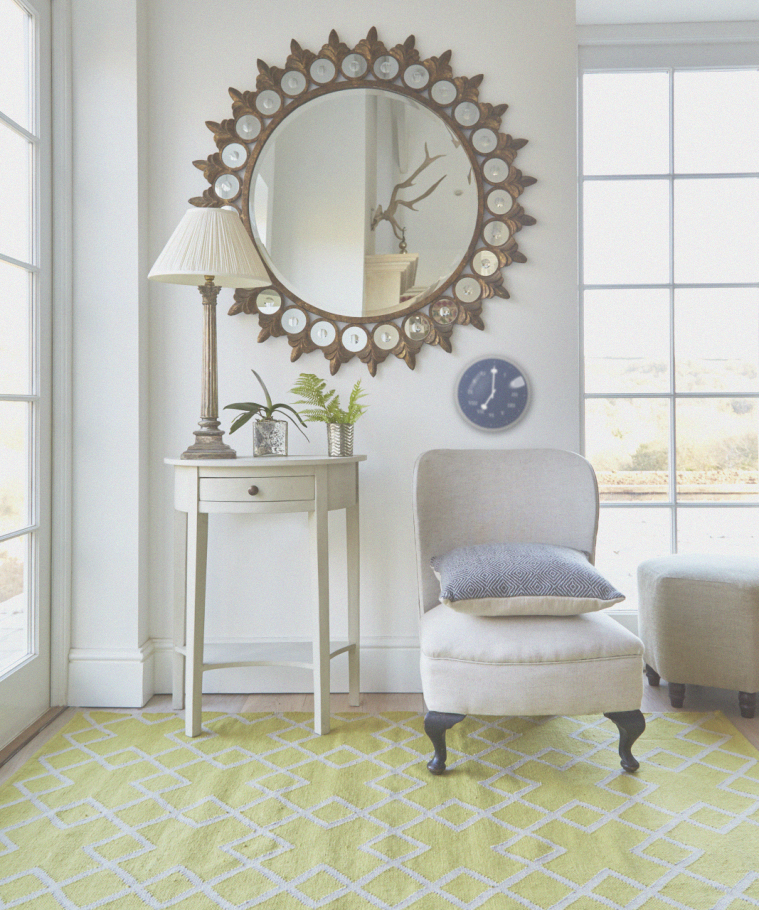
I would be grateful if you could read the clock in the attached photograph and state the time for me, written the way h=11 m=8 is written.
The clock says h=7 m=0
